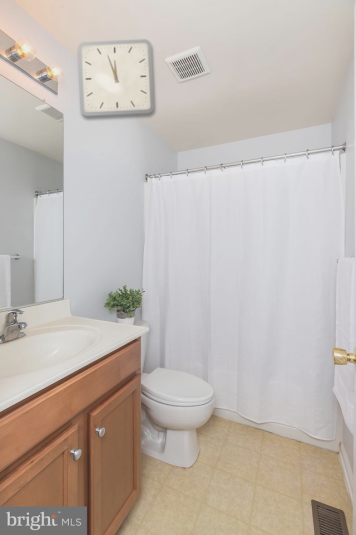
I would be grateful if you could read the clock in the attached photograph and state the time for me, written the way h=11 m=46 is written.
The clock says h=11 m=57
